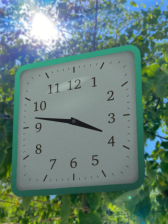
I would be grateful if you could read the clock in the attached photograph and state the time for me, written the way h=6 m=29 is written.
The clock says h=3 m=47
